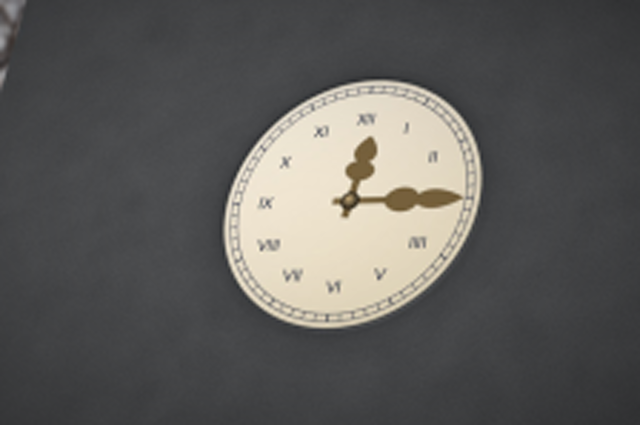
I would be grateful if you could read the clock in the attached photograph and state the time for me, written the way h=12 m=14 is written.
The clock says h=12 m=15
